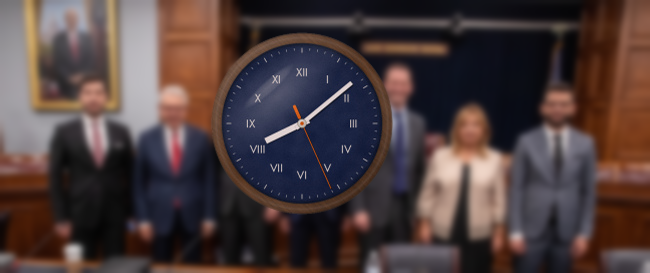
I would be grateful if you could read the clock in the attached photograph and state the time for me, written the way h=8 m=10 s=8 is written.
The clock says h=8 m=8 s=26
